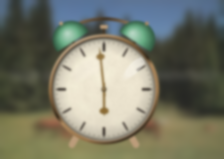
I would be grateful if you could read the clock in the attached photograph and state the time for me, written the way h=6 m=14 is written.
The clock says h=5 m=59
